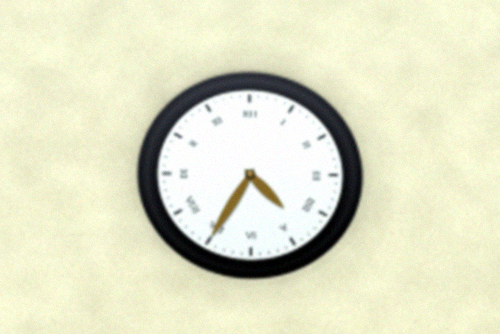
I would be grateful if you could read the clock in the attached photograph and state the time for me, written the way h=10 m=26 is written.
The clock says h=4 m=35
